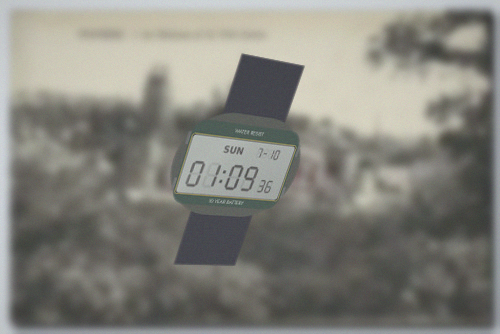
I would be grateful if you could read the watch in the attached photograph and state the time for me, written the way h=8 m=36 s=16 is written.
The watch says h=1 m=9 s=36
